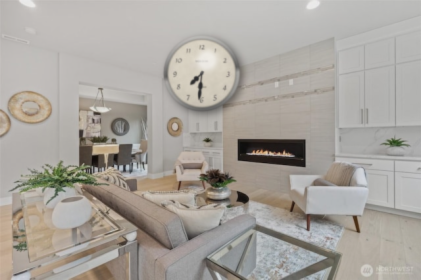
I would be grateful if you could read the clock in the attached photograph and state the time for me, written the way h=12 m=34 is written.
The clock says h=7 m=31
